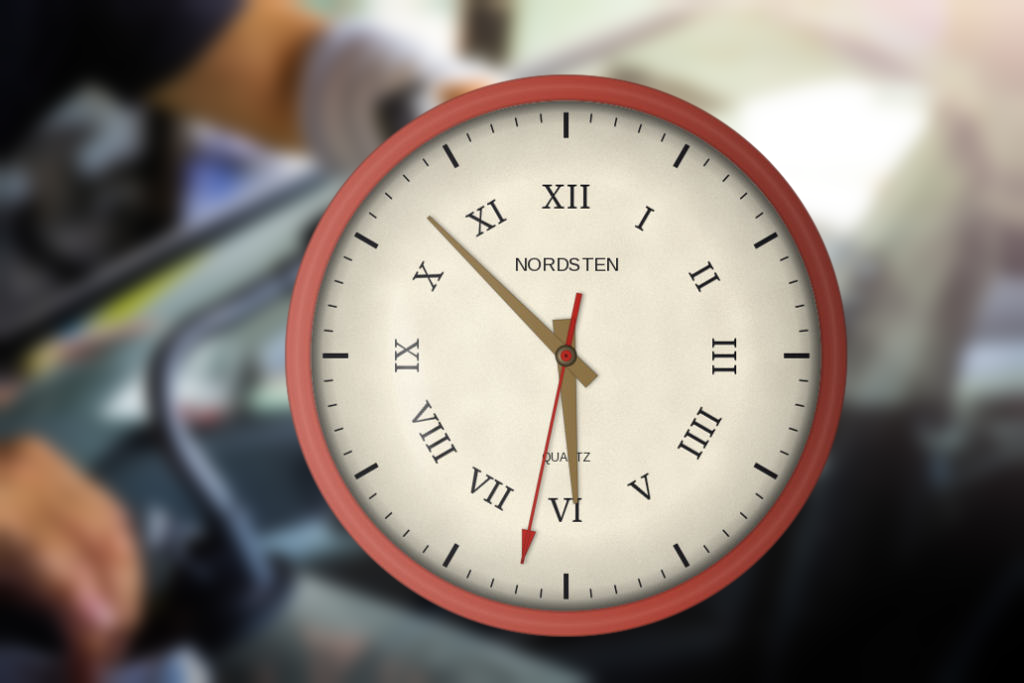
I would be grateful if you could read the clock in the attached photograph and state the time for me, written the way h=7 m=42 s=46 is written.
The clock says h=5 m=52 s=32
